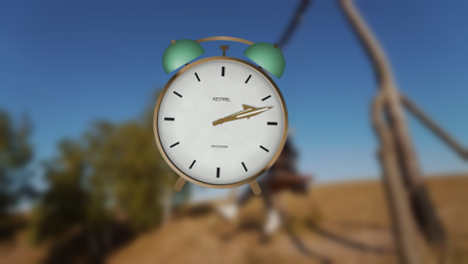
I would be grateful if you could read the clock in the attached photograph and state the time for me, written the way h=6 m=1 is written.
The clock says h=2 m=12
